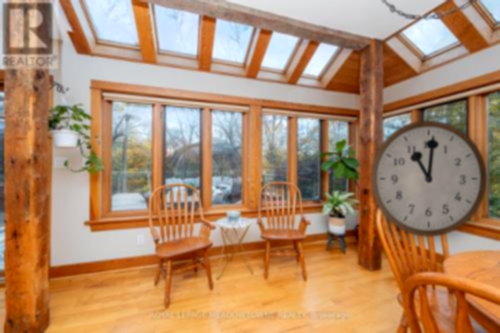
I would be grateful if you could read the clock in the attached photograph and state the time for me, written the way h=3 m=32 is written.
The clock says h=11 m=1
